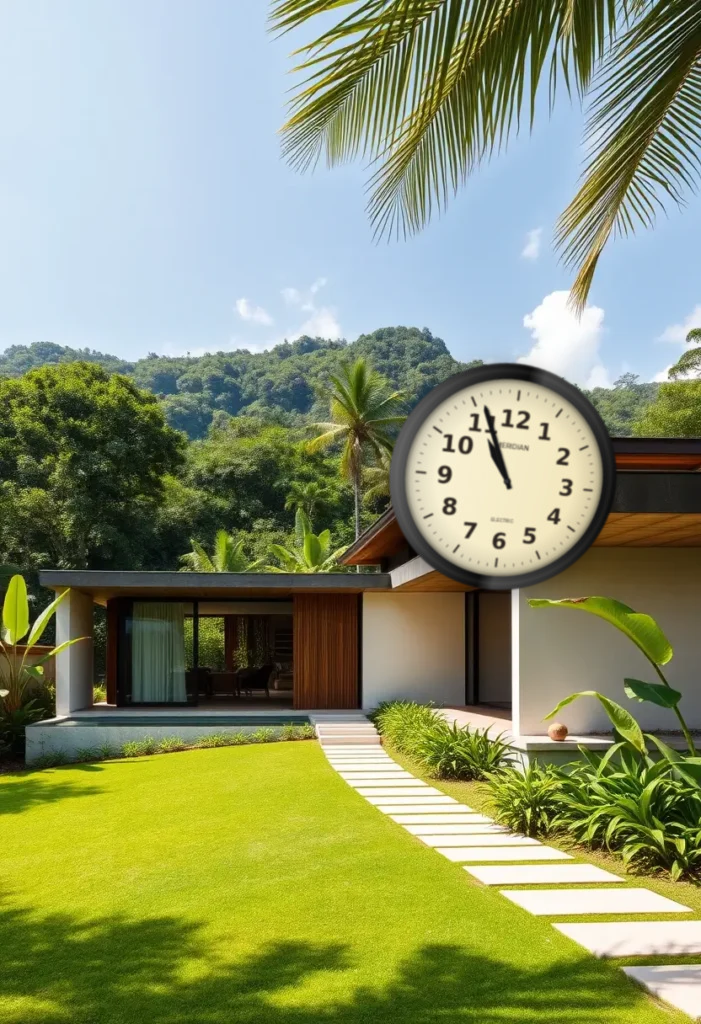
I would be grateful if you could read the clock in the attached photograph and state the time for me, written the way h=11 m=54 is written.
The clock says h=10 m=56
